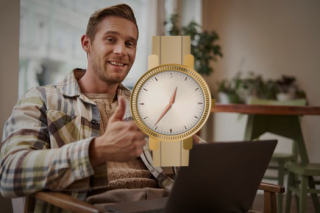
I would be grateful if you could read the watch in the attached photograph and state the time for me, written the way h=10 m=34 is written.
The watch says h=12 m=36
